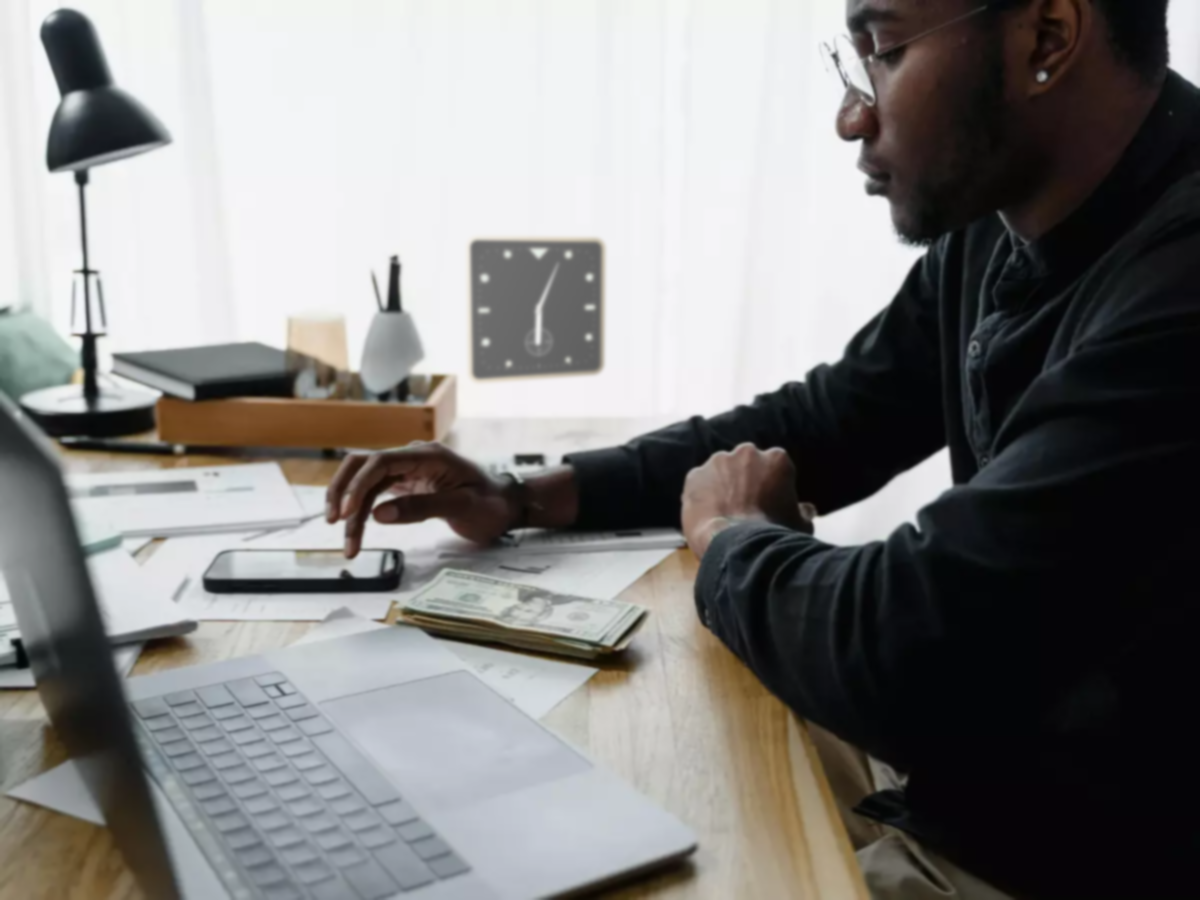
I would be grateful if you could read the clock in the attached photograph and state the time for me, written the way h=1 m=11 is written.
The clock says h=6 m=4
